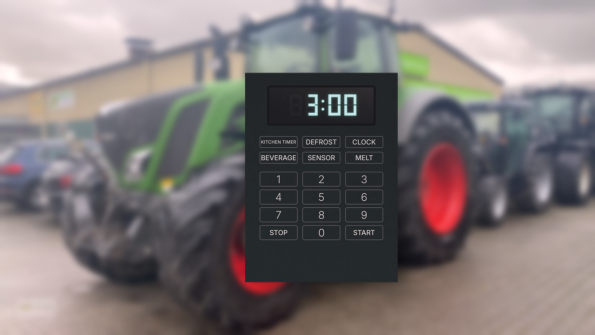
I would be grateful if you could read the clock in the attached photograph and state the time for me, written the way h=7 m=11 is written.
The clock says h=3 m=0
